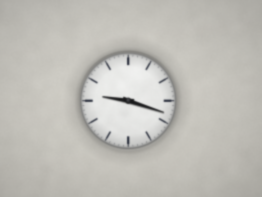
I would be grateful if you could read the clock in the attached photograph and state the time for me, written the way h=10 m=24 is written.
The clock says h=9 m=18
